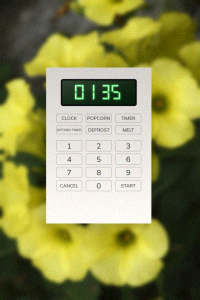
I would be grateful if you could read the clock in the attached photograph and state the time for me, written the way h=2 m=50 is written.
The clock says h=1 m=35
